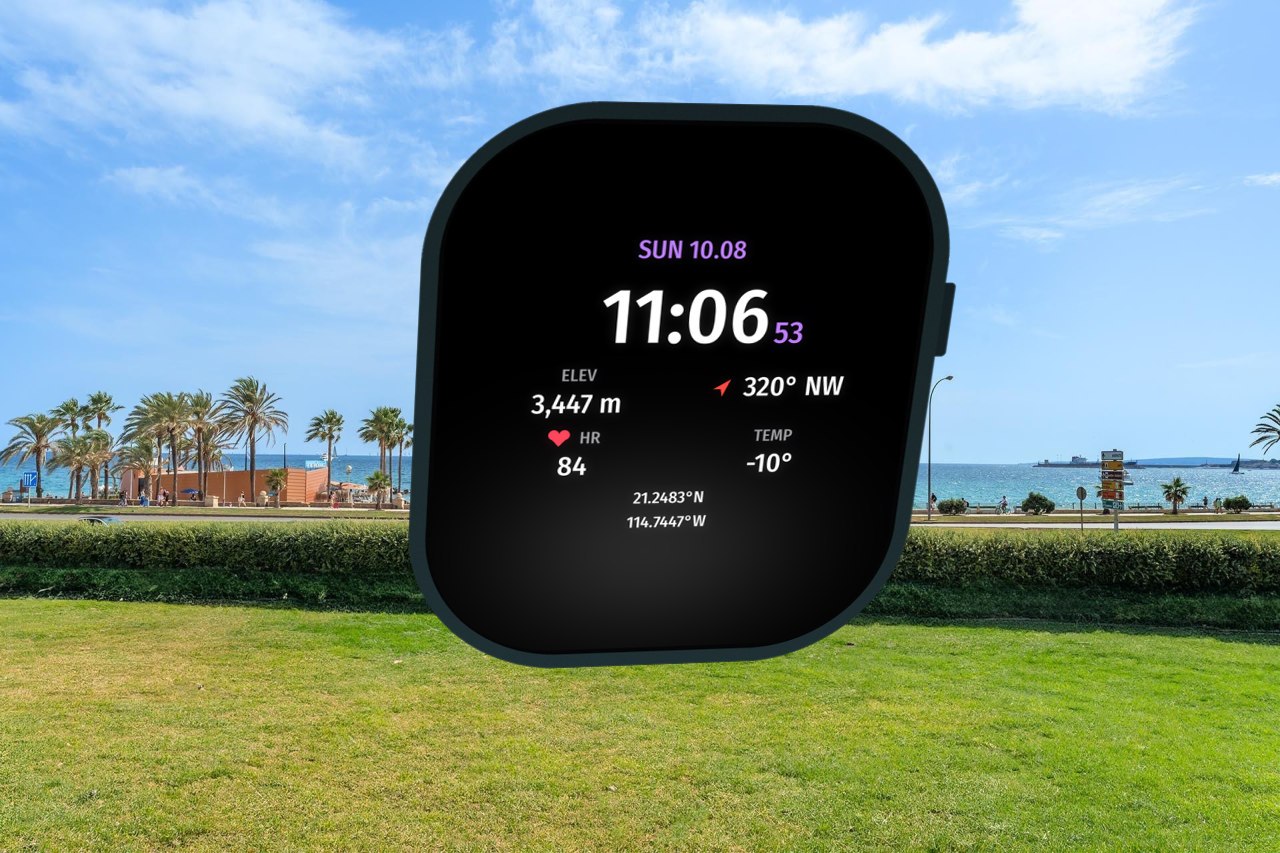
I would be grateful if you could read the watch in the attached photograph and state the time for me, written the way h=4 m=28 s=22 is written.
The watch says h=11 m=6 s=53
